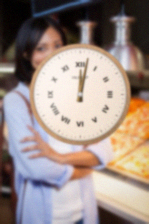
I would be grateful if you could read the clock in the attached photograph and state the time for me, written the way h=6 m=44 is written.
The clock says h=12 m=2
